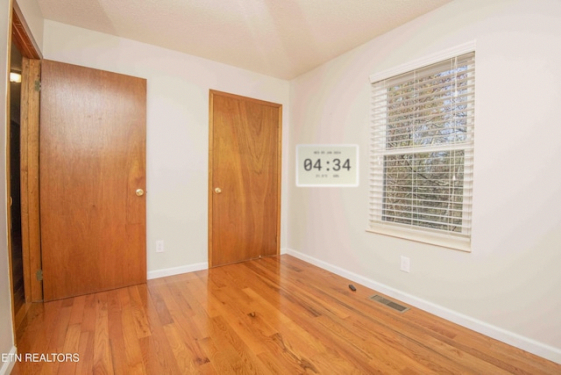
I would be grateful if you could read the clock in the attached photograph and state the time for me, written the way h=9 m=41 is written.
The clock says h=4 m=34
